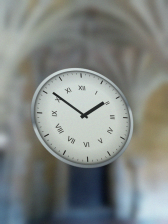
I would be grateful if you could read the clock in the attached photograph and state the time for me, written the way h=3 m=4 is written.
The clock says h=1 m=51
